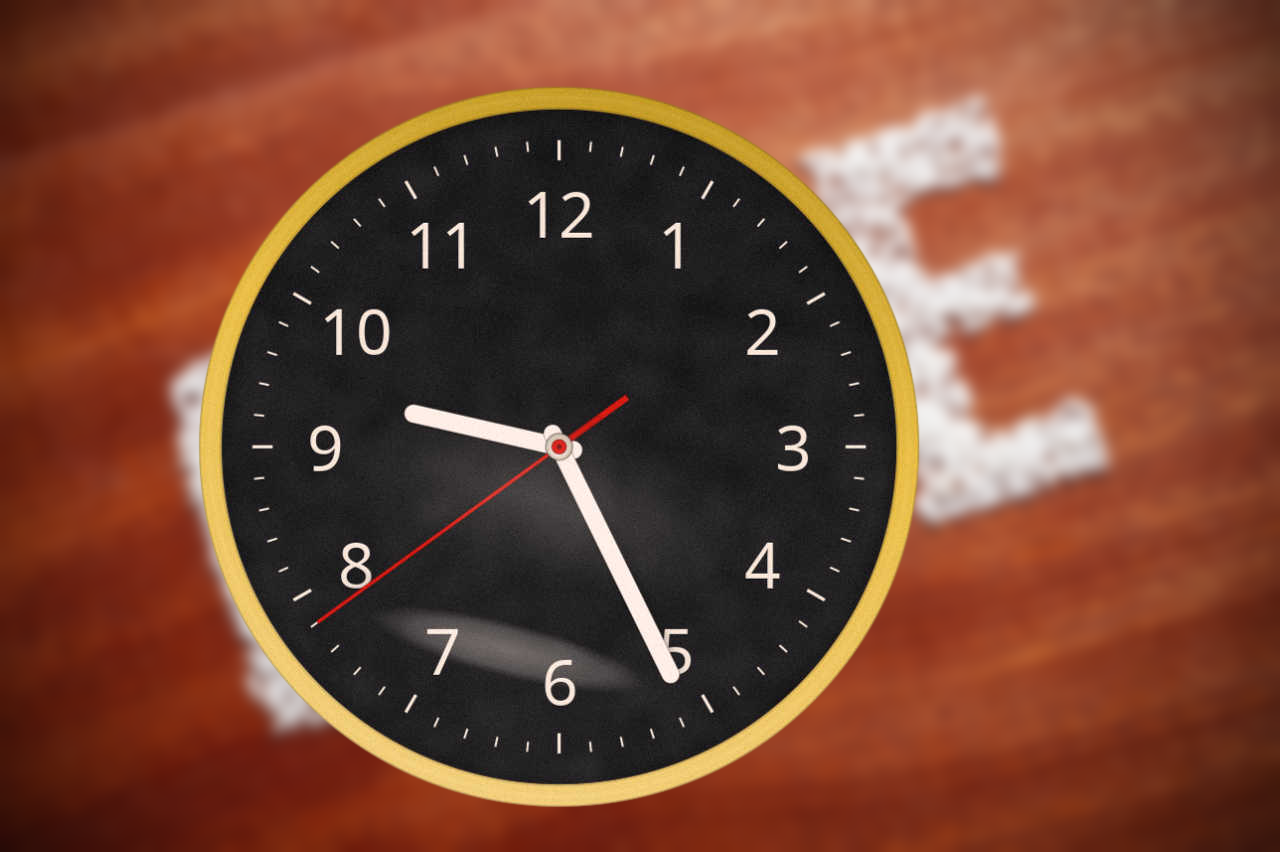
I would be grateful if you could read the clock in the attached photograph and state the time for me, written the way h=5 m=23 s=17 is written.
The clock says h=9 m=25 s=39
